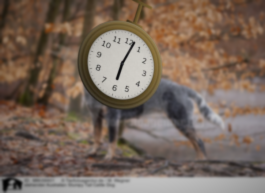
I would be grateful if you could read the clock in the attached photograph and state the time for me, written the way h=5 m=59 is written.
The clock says h=6 m=2
